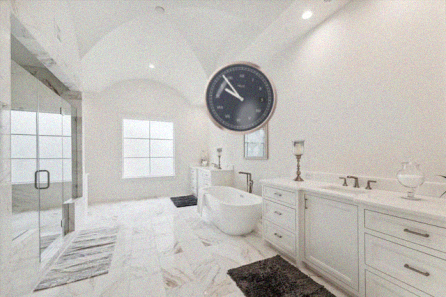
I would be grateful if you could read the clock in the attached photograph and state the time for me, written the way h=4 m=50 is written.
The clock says h=9 m=53
